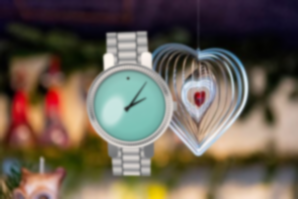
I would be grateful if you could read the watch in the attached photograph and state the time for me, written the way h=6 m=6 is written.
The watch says h=2 m=6
